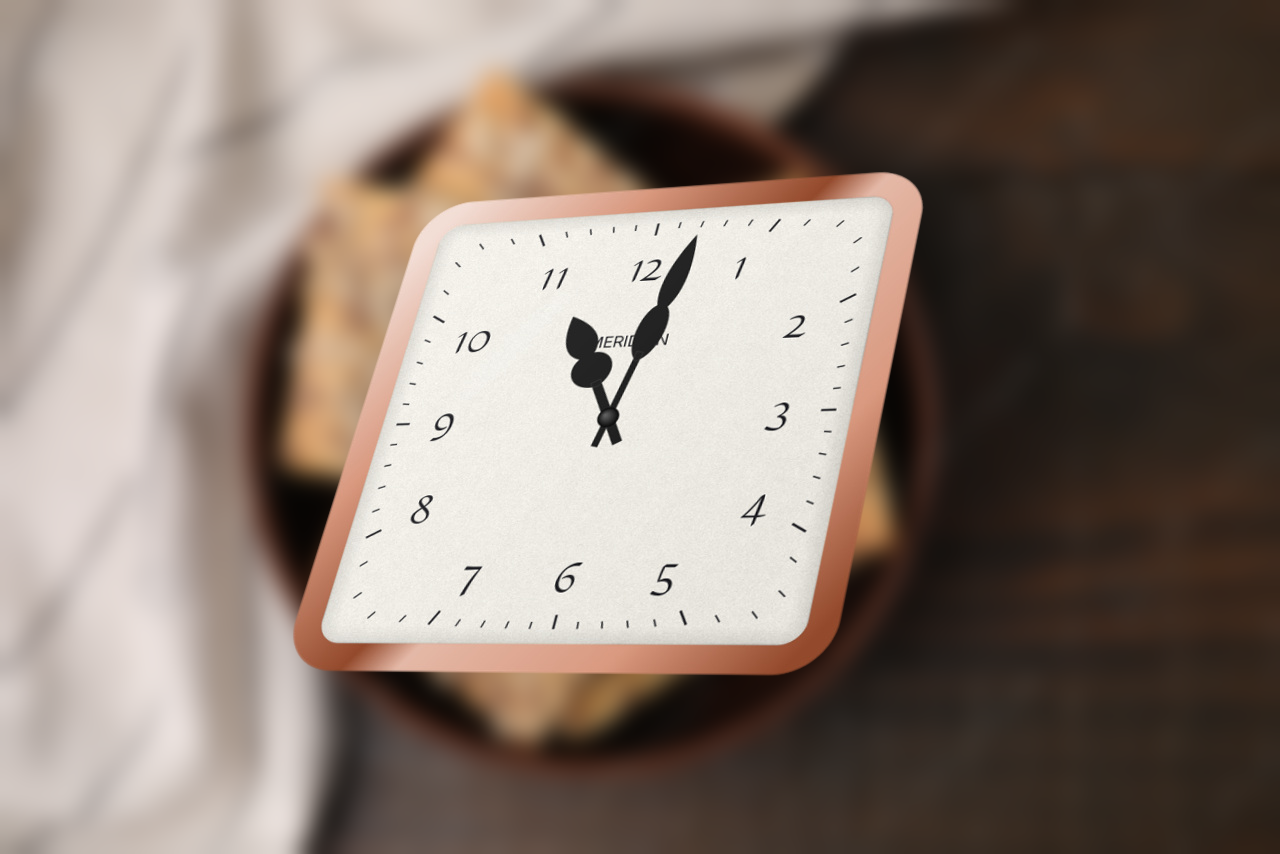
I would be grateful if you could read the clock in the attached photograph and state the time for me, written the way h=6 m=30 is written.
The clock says h=11 m=2
